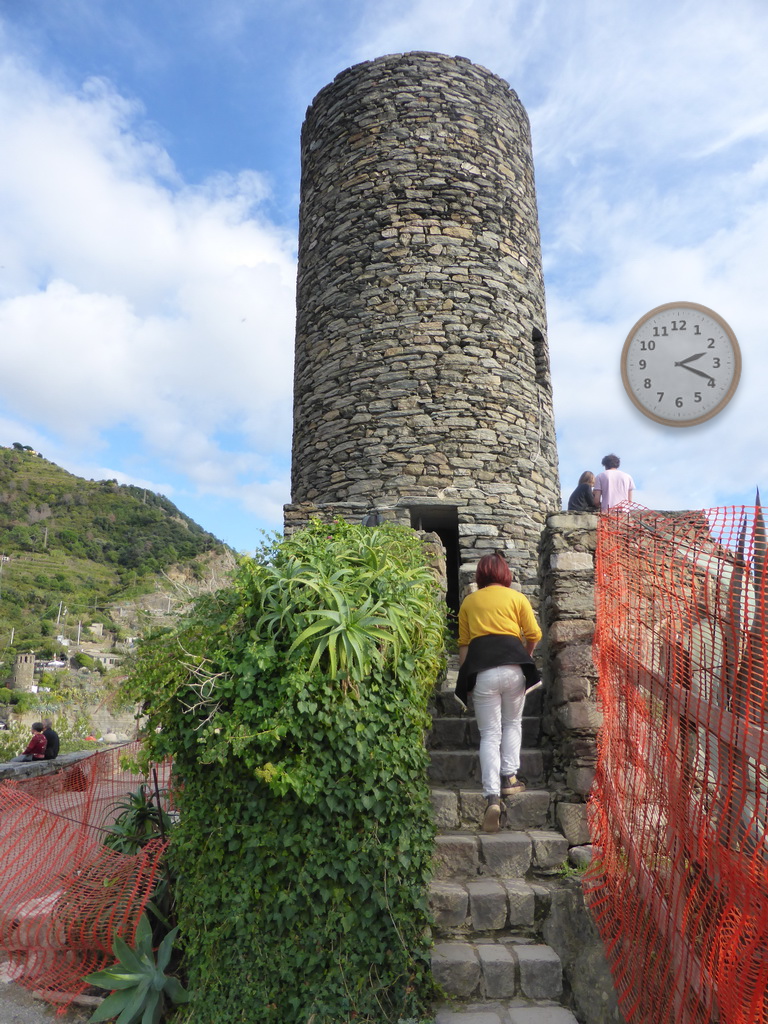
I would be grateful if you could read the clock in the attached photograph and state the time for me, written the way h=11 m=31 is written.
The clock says h=2 m=19
